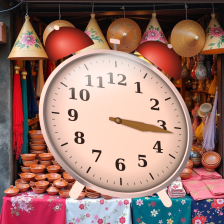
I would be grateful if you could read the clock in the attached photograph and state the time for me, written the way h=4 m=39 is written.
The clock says h=3 m=16
